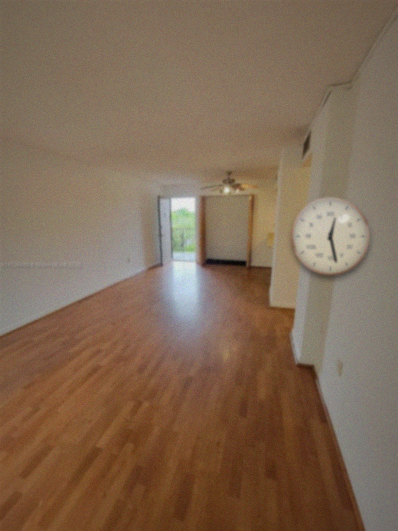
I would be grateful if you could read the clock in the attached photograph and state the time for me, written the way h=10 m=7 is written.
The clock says h=12 m=28
